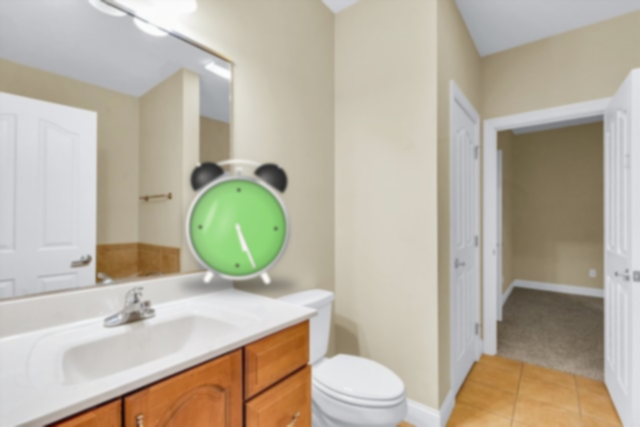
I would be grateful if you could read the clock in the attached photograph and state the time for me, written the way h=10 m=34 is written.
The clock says h=5 m=26
